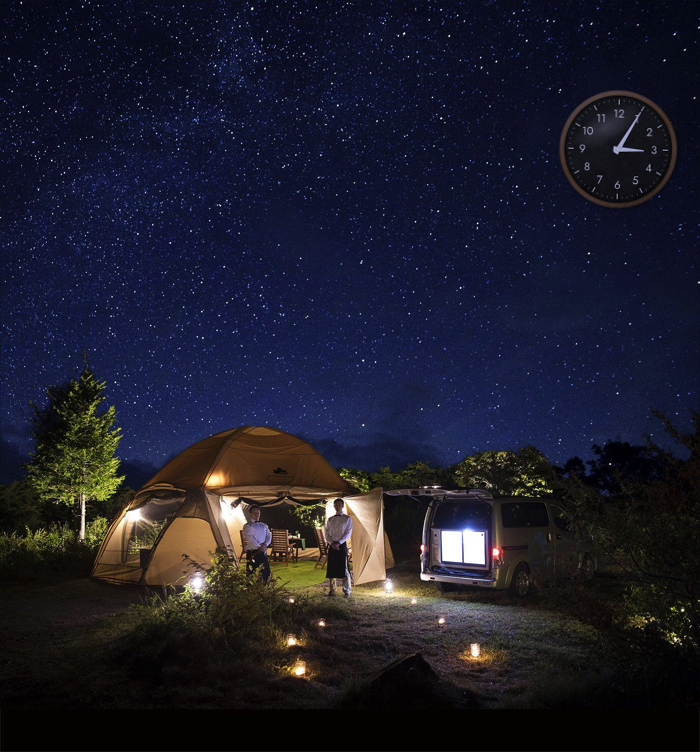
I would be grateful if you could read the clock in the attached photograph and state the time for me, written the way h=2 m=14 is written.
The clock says h=3 m=5
